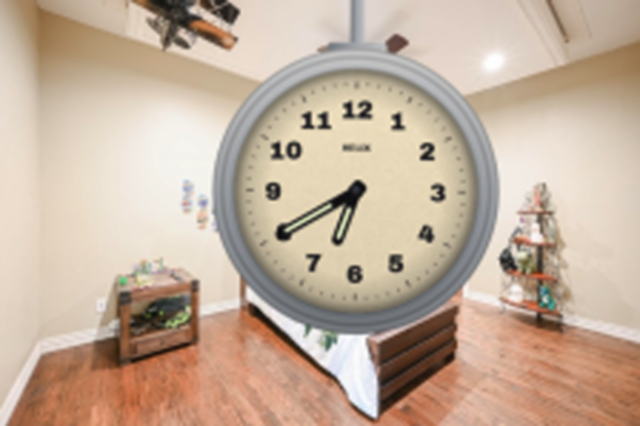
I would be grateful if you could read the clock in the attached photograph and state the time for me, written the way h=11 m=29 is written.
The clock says h=6 m=40
